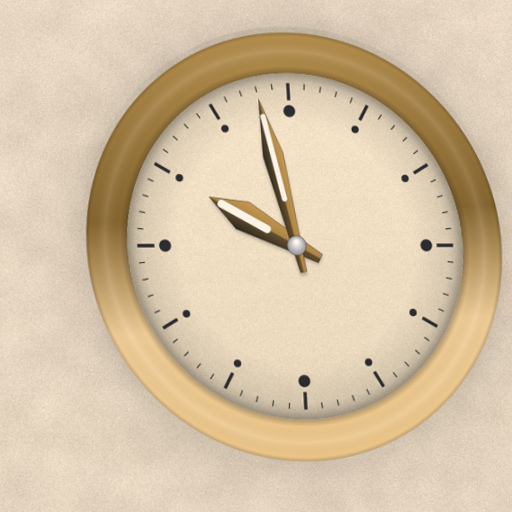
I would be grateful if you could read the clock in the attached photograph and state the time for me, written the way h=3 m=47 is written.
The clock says h=9 m=58
